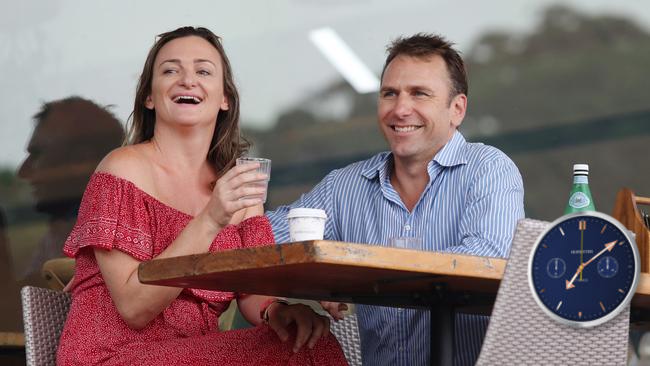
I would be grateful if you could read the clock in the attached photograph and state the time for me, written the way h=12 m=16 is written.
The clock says h=7 m=9
